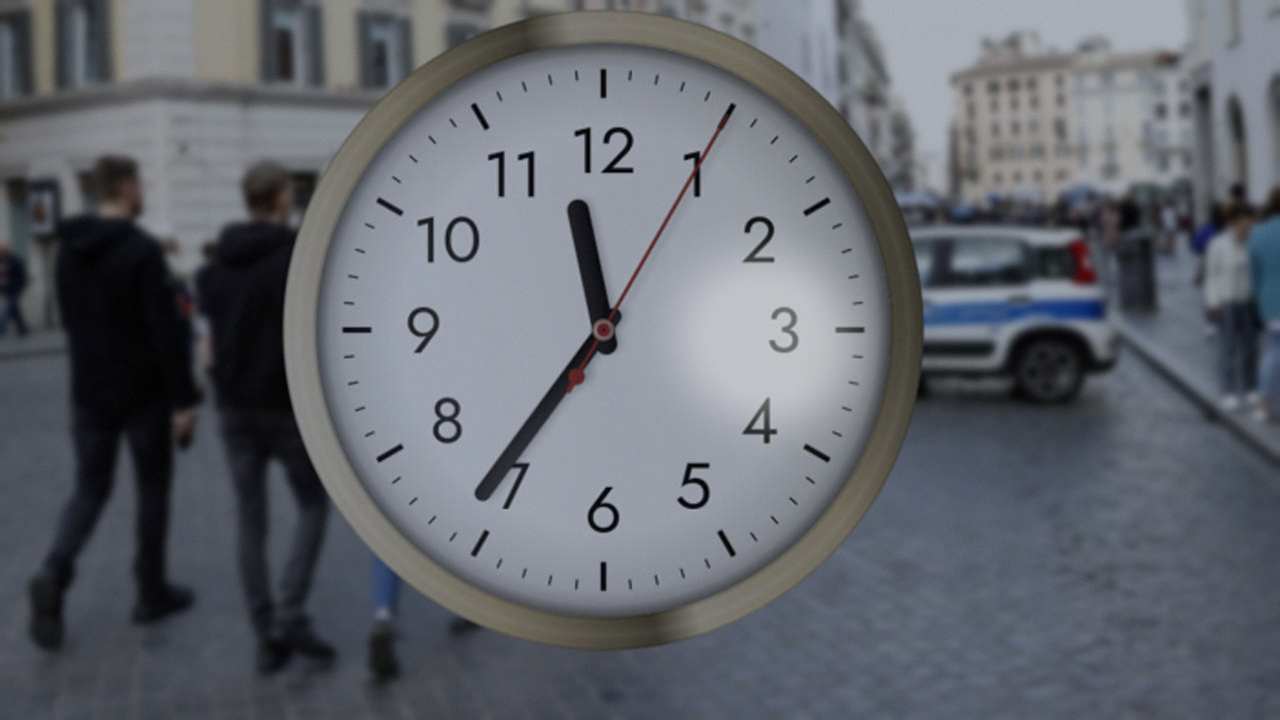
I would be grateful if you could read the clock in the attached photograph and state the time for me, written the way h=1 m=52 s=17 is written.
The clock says h=11 m=36 s=5
